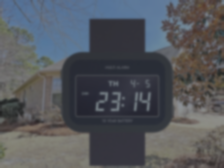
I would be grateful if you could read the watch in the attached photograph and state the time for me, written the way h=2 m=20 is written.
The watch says h=23 m=14
